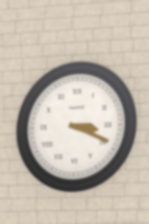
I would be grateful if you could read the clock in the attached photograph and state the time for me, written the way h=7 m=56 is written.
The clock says h=3 m=19
